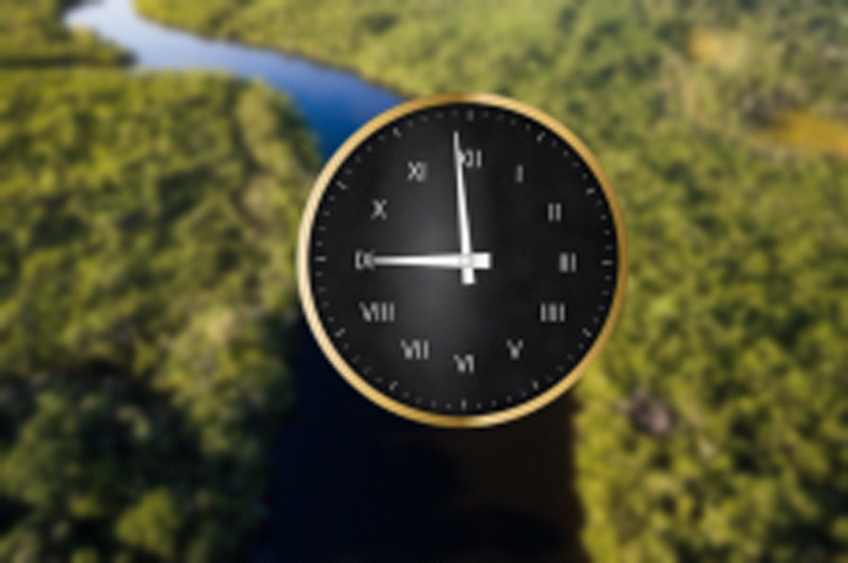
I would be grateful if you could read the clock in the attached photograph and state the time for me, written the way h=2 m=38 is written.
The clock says h=8 m=59
